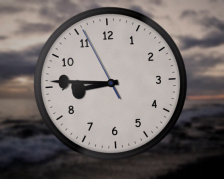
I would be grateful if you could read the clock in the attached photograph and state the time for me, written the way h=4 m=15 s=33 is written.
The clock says h=8 m=45 s=56
